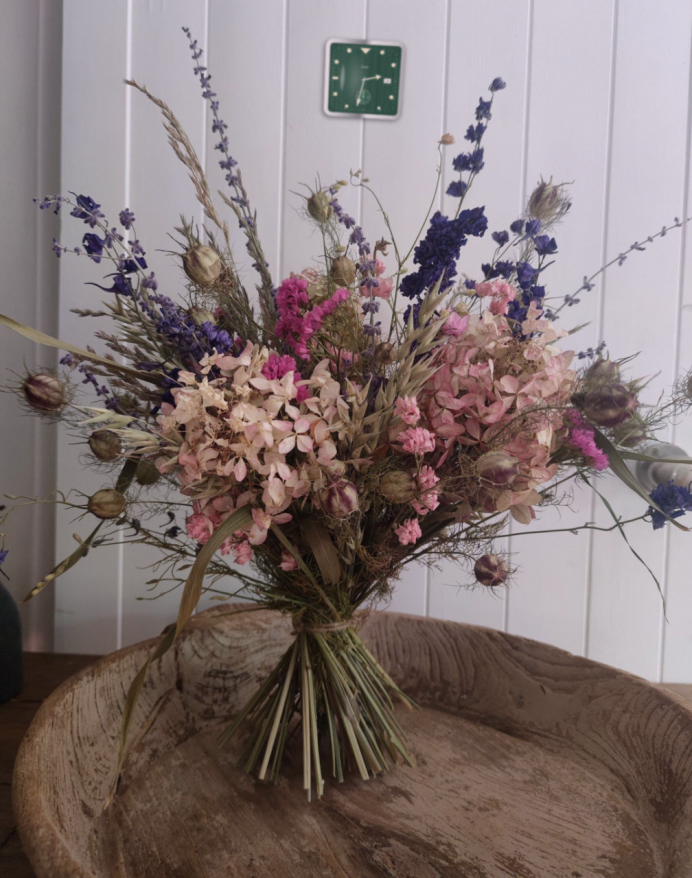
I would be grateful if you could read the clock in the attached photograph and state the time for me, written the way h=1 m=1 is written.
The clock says h=2 m=32
